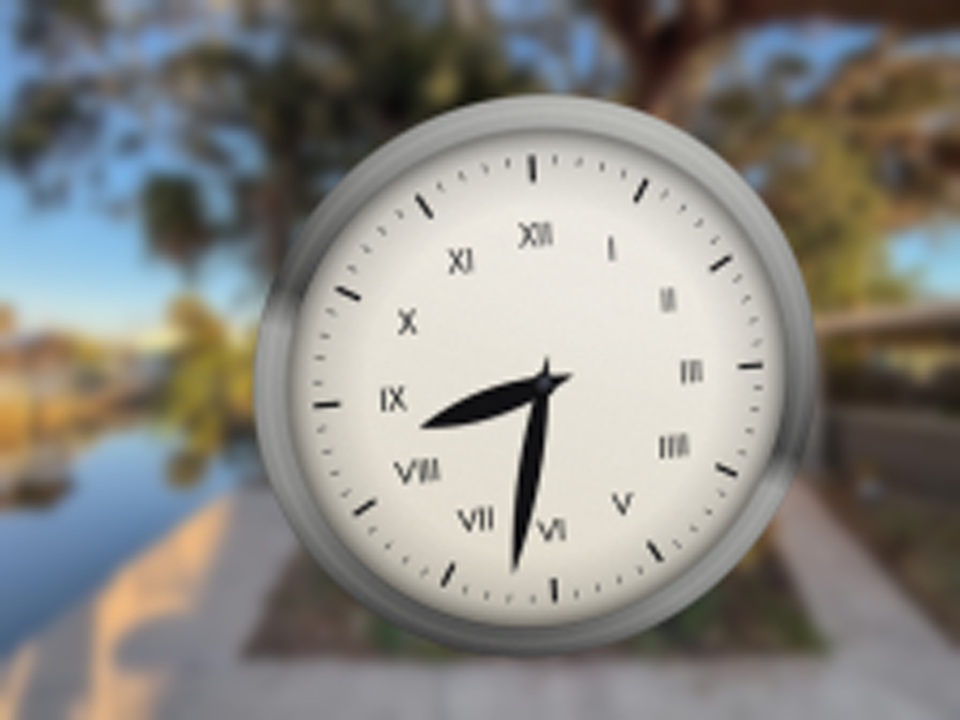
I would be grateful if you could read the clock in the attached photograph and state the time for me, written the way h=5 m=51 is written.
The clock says h=8 m=32
